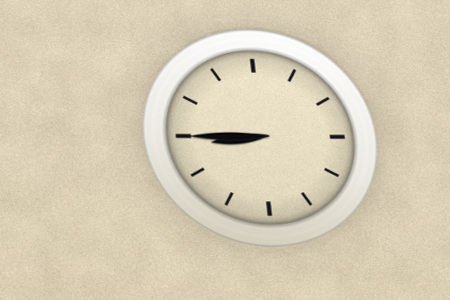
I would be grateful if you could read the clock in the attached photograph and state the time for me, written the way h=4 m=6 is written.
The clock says h=8 m=45
